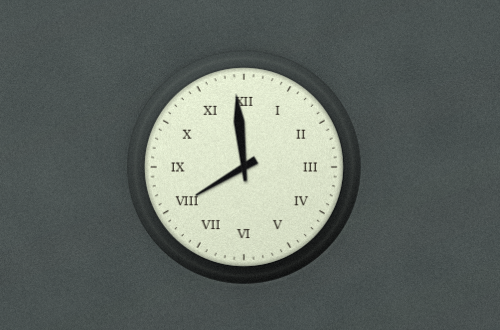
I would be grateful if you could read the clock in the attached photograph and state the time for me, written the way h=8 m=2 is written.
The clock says h=7 m=59
